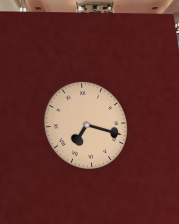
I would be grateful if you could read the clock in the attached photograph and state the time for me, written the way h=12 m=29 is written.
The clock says h=7 m=18
